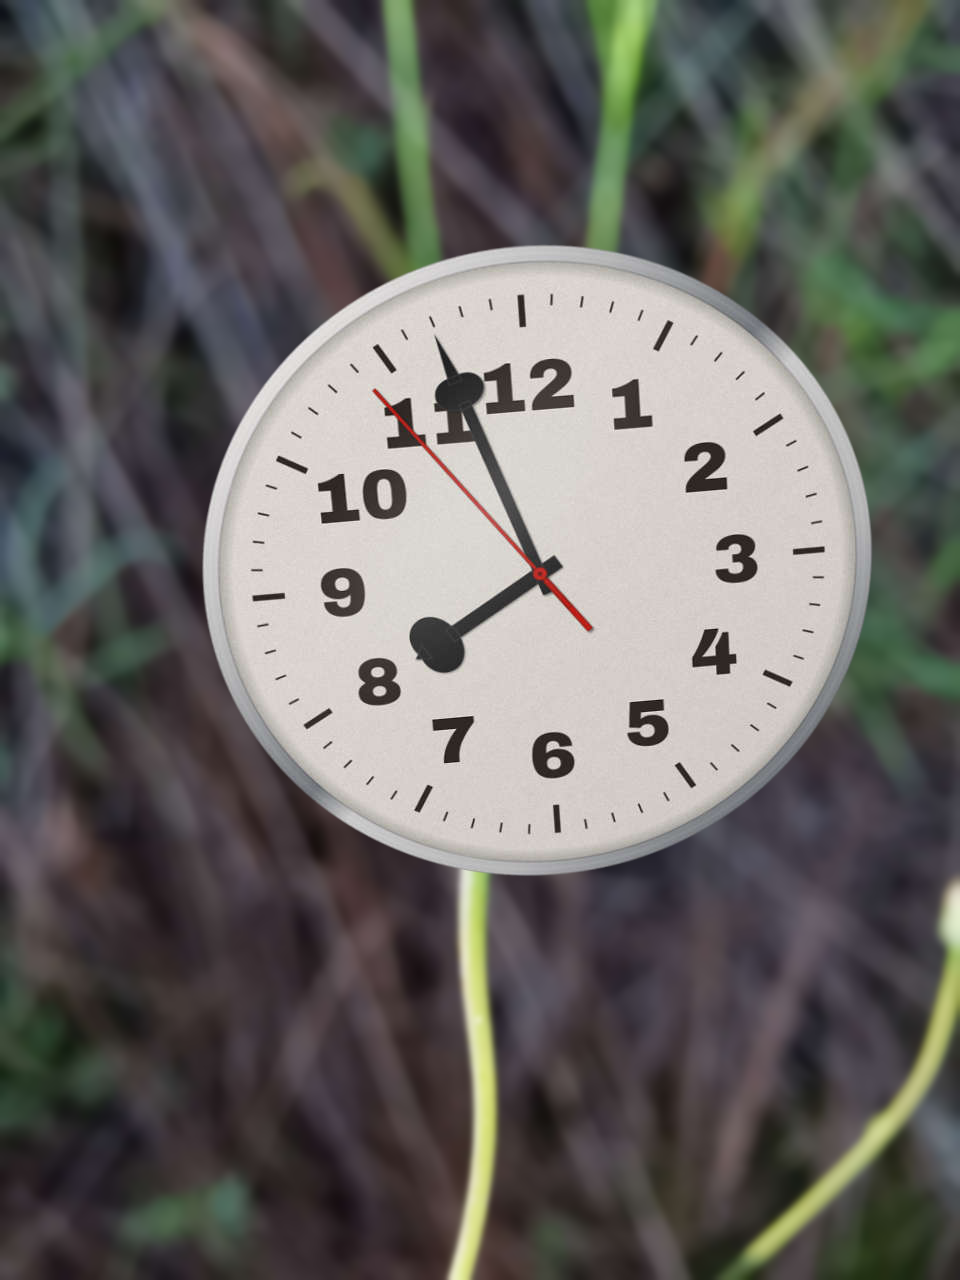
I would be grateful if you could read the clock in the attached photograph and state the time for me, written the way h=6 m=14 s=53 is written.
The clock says h=7 m=56 s=54
